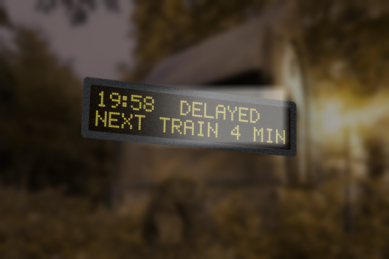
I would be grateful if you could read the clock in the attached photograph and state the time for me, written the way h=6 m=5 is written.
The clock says h=19 m=58
